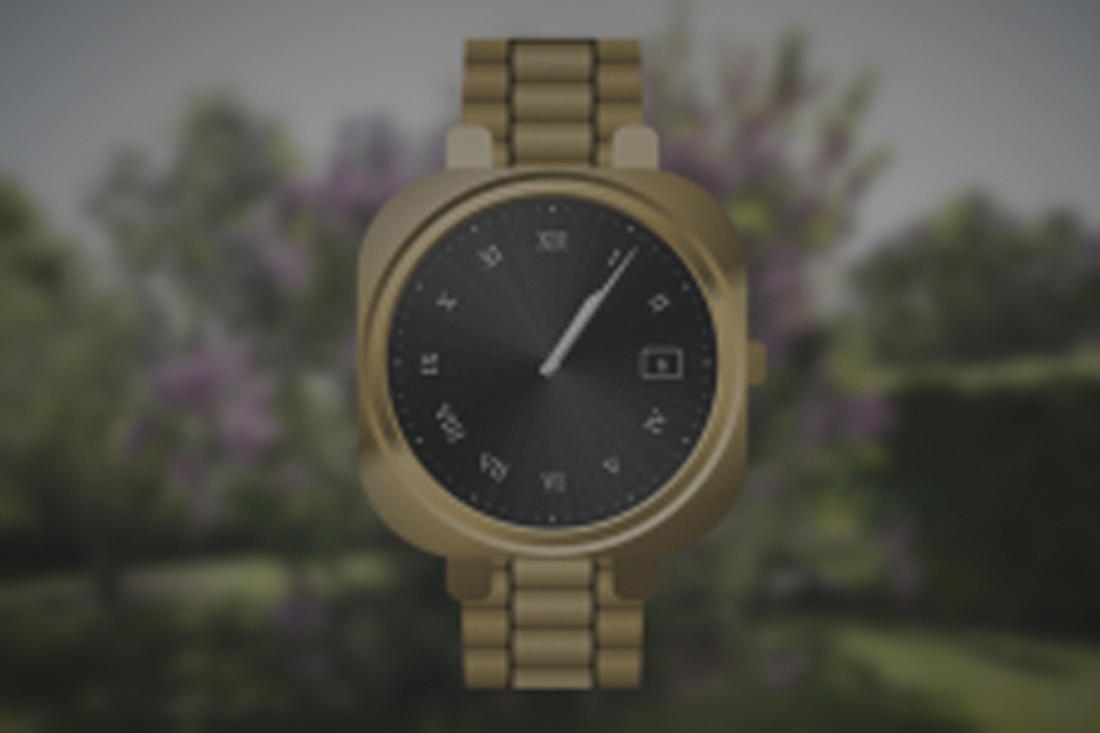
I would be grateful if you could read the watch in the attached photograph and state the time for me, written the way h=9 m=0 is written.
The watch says h=1 m=6
